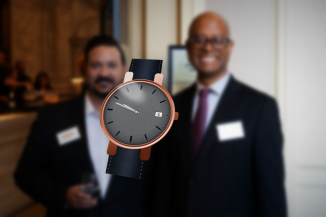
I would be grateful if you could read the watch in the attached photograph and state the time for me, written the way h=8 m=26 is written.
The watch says h=9 m=48
